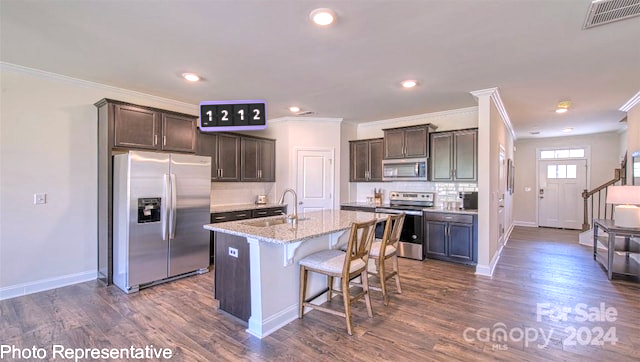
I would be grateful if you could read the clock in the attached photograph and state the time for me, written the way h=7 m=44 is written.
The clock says h=12 m=12
